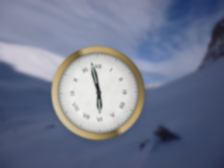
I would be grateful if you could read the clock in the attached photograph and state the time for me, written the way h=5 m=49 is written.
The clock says h=5 m=58
